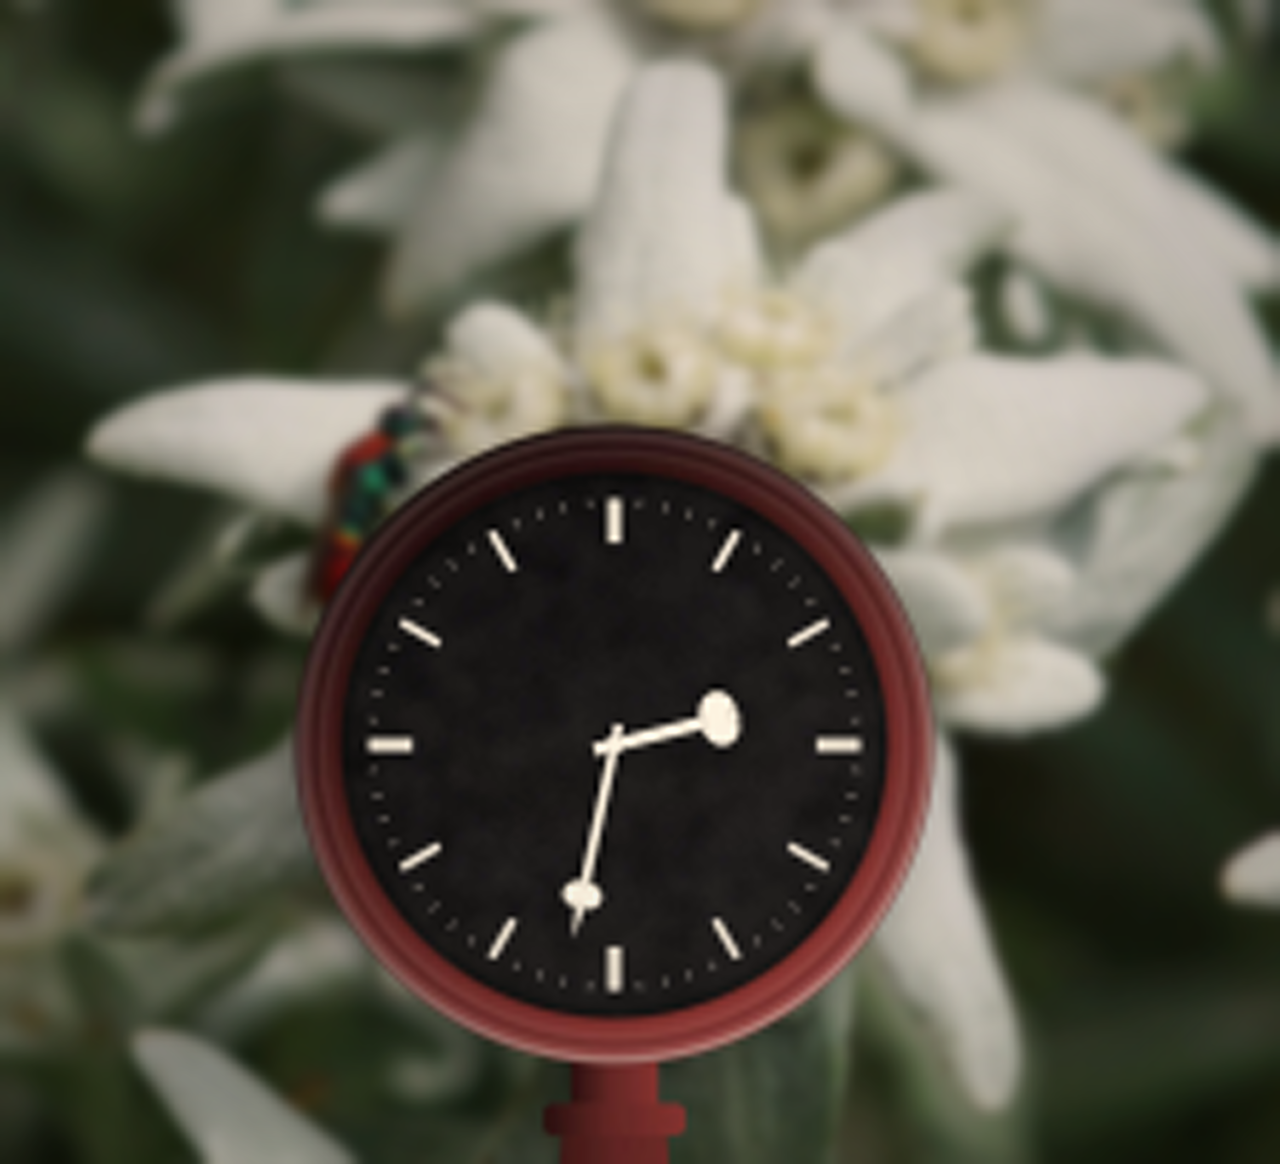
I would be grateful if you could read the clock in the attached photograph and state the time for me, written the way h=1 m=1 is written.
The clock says h=2 m=32
